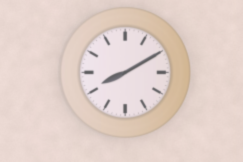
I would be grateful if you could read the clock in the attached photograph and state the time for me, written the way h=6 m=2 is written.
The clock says h=8 m=10
